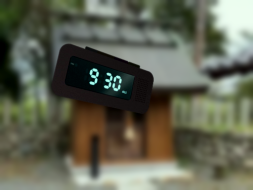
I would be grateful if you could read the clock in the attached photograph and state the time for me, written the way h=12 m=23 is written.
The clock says h=9 m=30
